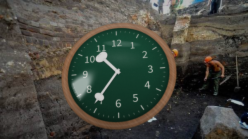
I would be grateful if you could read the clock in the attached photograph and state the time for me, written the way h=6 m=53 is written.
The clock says h=10 m=36
